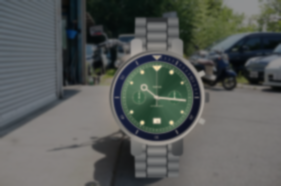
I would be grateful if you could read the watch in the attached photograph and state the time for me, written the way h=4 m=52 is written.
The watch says h=10 m=16
